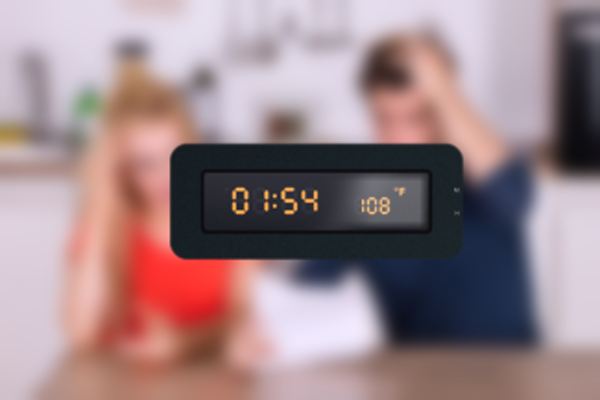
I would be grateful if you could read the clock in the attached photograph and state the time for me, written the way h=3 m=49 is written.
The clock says h=1 m=54
